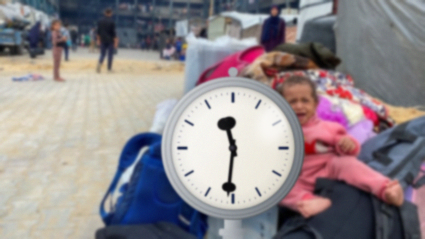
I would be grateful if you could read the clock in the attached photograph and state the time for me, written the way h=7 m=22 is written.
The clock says h=11 m=31
